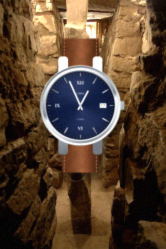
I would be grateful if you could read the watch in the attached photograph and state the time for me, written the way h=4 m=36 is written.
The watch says h=12 m=56
